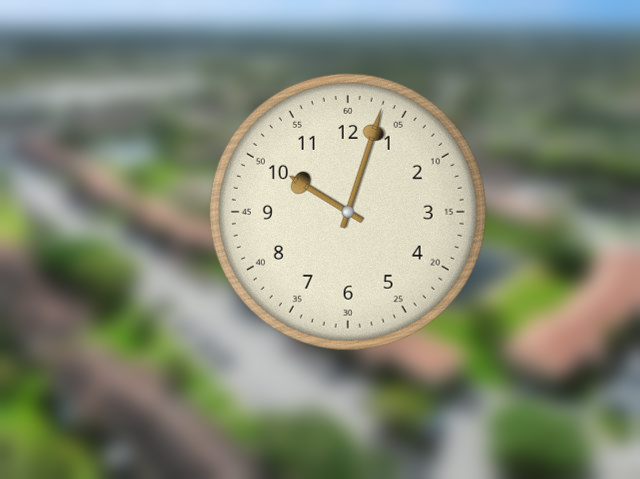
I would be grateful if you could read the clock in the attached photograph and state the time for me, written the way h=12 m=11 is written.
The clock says h=10 m=3
